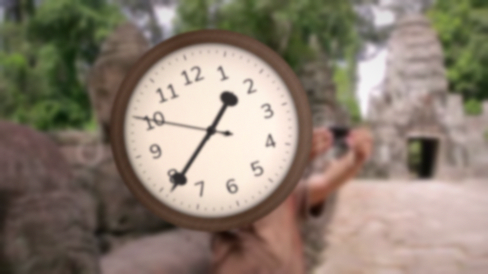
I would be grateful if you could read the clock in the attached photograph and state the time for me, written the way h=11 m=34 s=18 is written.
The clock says h=1 m=38 s=50
